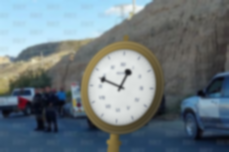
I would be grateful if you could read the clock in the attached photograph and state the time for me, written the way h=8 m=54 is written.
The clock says h=12 m=48
